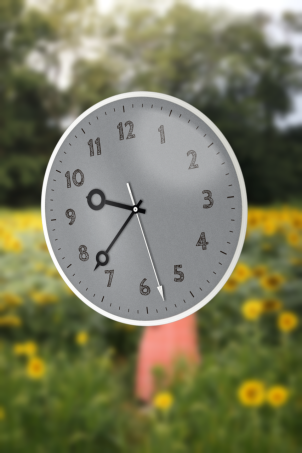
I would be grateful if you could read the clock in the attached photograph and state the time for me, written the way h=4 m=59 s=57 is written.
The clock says h=9 m=37 s=28
